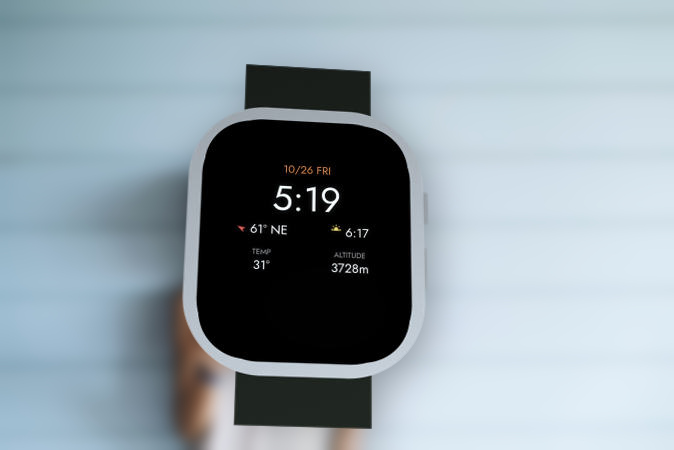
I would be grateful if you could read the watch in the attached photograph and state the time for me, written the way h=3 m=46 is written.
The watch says h=5 m=19
